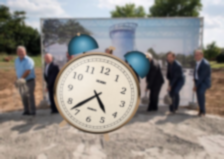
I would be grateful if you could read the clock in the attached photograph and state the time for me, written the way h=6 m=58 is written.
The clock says h=4 m=37
